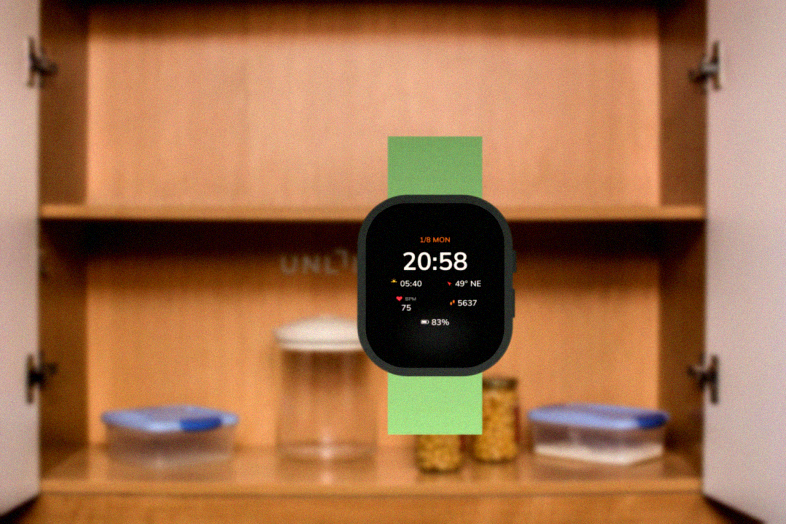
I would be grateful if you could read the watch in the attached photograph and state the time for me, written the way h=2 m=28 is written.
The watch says h=20 m=58
